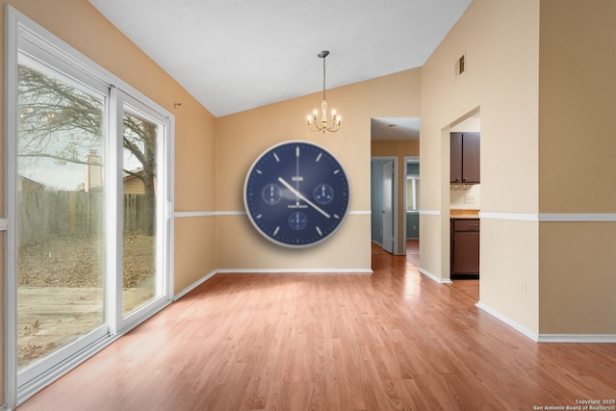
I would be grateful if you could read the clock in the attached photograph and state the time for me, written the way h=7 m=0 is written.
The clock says h=10 m=21
